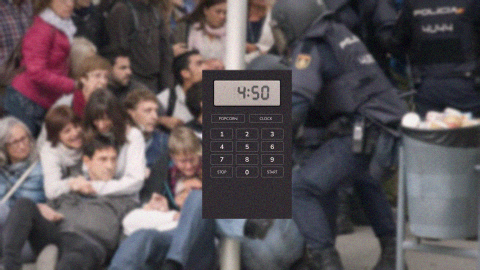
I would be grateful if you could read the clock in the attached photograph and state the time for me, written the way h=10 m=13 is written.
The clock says h=4 m=50
